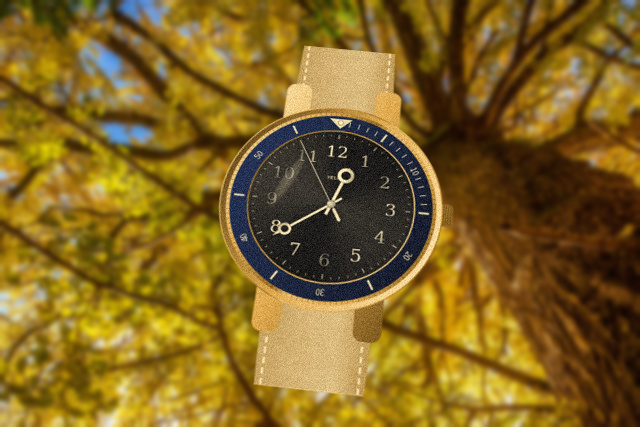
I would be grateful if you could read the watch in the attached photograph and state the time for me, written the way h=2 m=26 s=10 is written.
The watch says h=12 m=38 s=55
